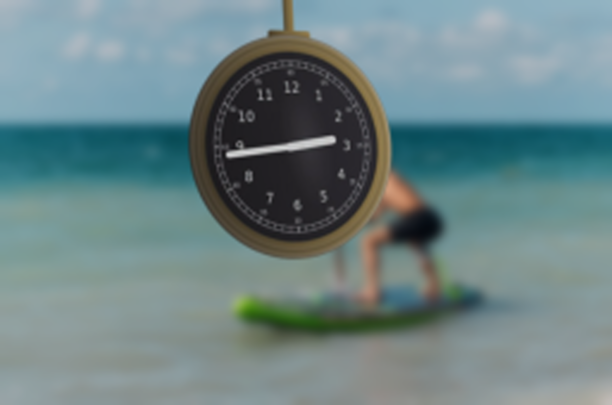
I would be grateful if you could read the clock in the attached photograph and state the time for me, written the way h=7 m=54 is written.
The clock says h=2 m=44
